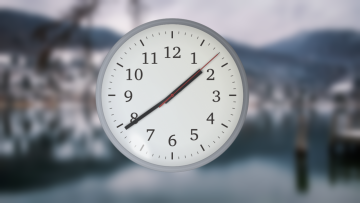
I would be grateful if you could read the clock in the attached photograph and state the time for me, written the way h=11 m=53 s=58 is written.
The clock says h=1 m=39 s=8
